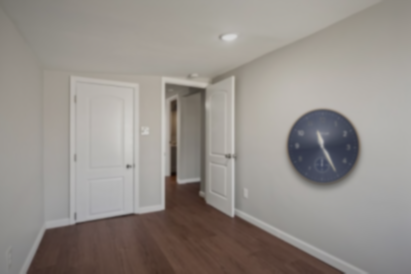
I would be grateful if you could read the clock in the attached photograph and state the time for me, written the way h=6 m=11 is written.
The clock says h=11 m=25
